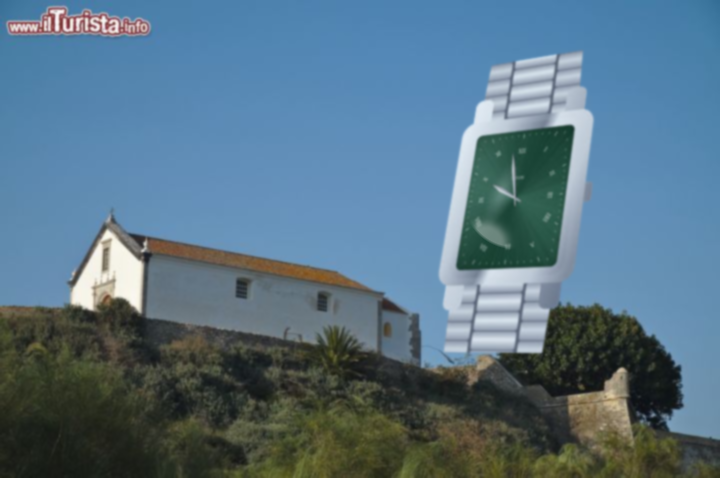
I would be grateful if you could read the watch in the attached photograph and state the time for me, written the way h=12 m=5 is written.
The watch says h=9 m=58
